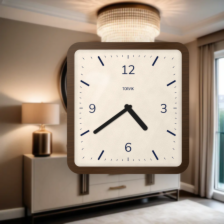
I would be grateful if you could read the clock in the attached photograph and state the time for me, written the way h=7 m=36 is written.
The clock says h=4 m=39
